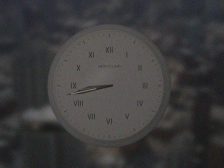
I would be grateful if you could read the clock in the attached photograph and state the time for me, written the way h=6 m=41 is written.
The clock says h=8 m=43
